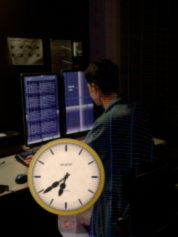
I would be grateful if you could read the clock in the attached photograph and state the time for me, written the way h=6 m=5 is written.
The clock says h=6 m=39
